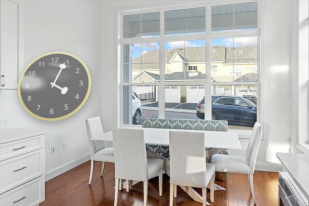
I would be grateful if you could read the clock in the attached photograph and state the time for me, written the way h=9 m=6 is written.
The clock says h=4 m=4
